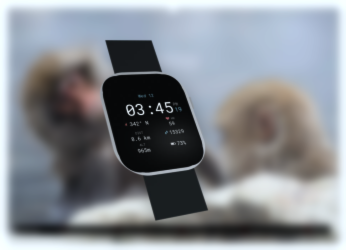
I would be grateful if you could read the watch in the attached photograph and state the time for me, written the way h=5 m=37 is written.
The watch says h=3 m=45
